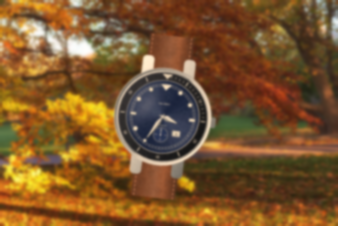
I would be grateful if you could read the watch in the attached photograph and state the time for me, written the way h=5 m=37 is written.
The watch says h=3 m=35
